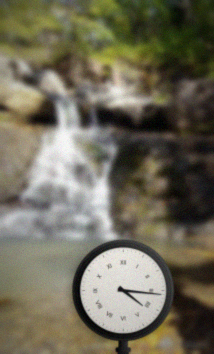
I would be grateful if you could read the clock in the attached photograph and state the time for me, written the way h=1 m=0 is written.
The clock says h=4 m=16
